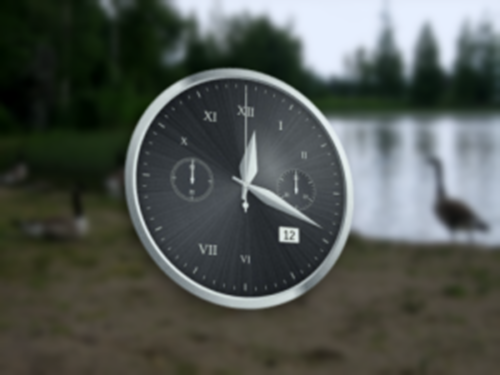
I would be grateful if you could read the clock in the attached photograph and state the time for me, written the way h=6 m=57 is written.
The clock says h=12 m=19
